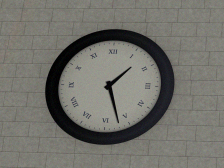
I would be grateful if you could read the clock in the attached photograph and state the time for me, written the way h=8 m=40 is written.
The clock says h=1 m=27
